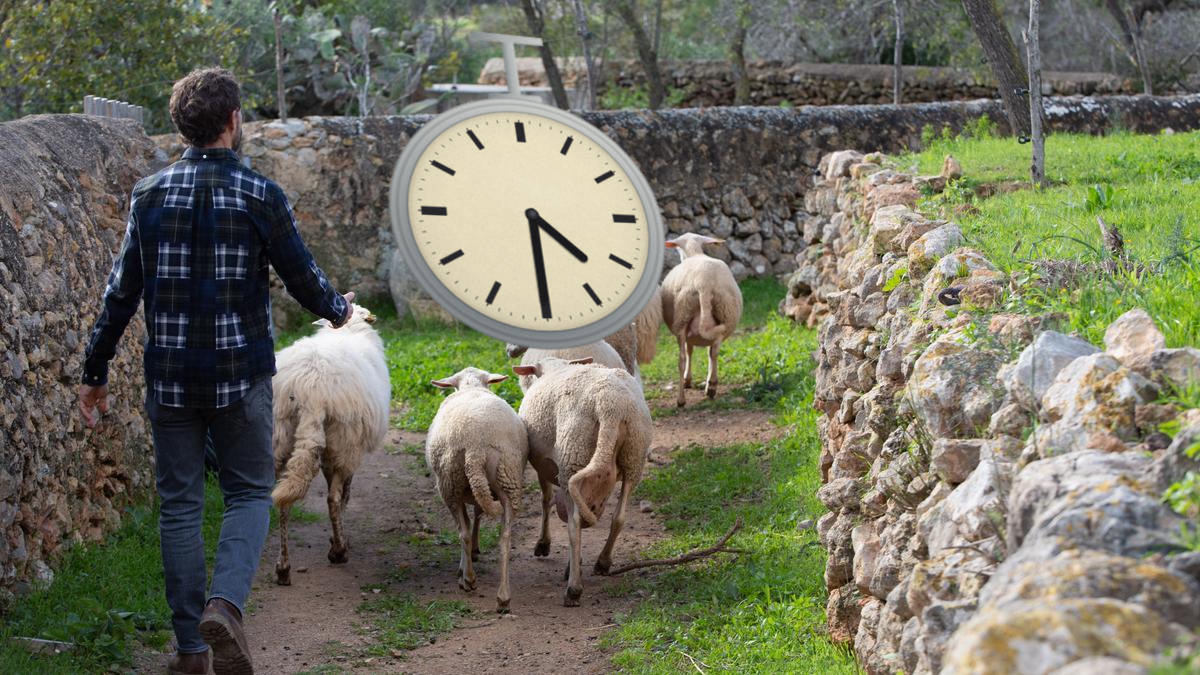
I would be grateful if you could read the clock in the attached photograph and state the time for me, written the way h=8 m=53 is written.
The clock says h=4 m=30
